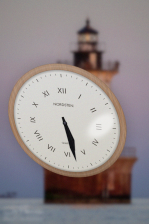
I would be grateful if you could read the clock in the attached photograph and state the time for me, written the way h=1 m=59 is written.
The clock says h=5 m=28
